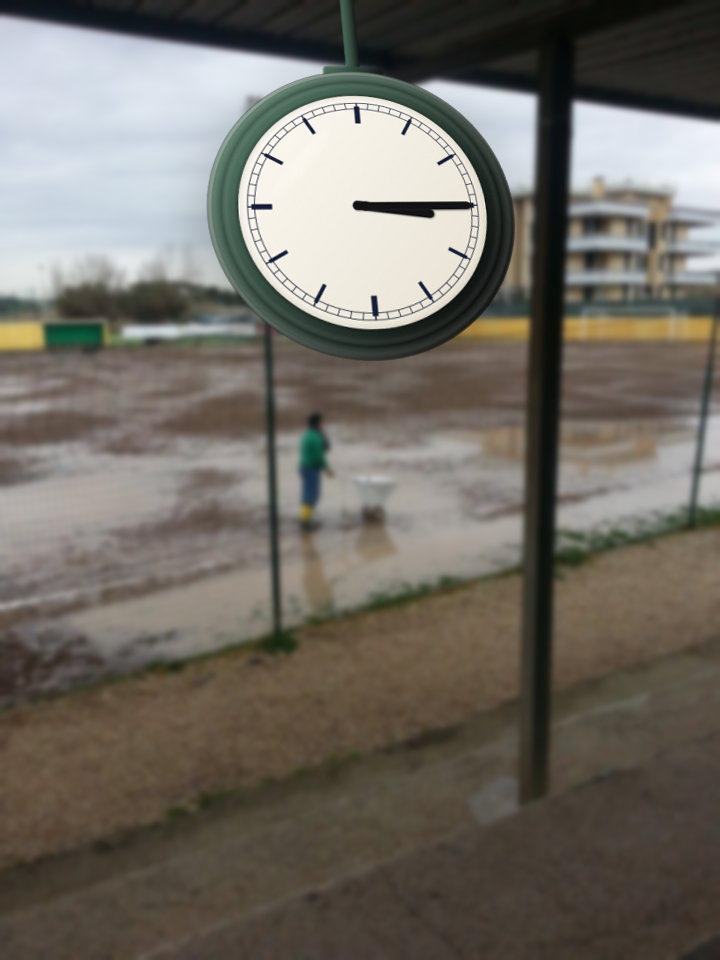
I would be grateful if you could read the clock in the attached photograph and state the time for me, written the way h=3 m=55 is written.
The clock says h=3 m=15
